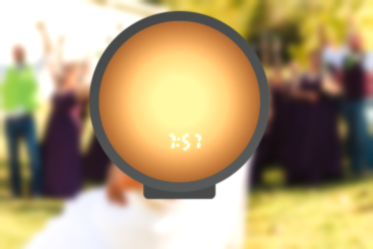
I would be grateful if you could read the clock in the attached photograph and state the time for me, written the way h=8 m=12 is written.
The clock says h=7 m=57
